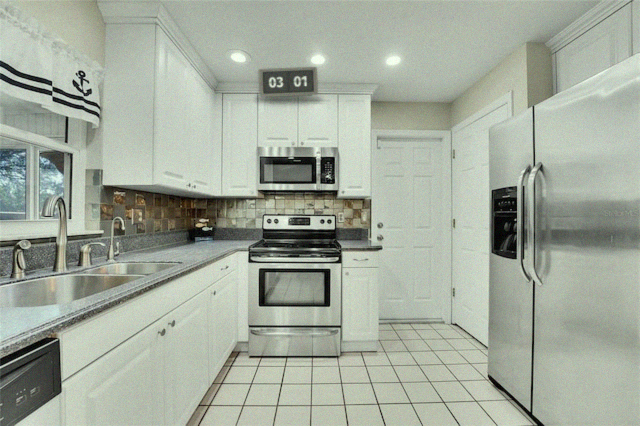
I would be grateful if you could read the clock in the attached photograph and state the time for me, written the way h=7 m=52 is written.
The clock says h=3 m=1
